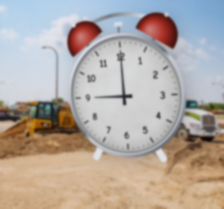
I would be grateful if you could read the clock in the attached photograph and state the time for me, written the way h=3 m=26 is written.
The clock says h=9 m=0
